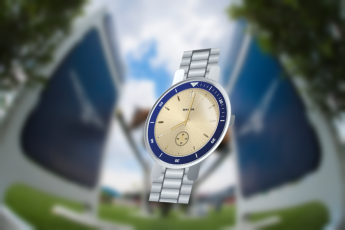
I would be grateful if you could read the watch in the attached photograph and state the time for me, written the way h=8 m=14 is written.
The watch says h=8 m=1
